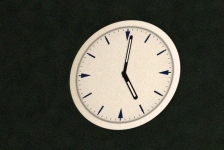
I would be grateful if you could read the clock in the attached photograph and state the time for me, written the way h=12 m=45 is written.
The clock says h=5 m=1
